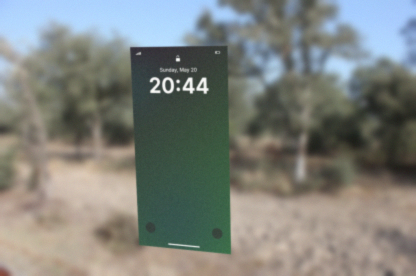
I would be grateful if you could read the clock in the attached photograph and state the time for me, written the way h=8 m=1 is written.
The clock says h=20 m=44
